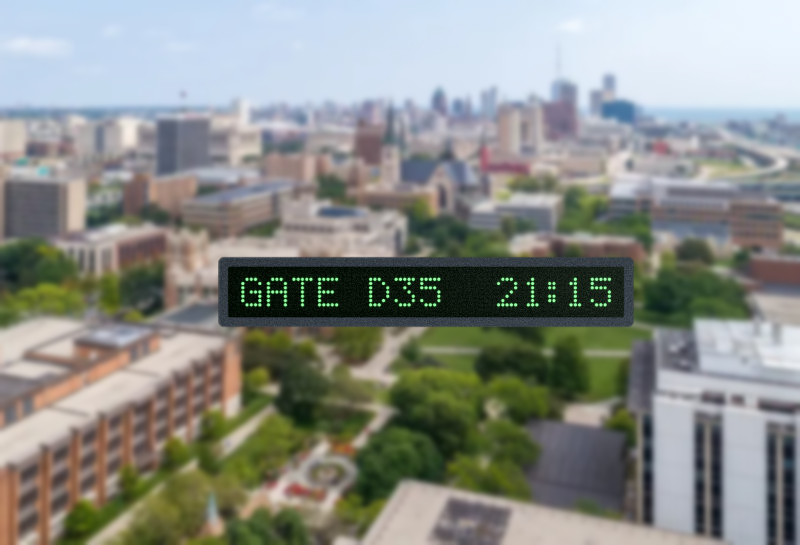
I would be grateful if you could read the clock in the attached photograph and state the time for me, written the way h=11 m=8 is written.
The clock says h=21 m=15
